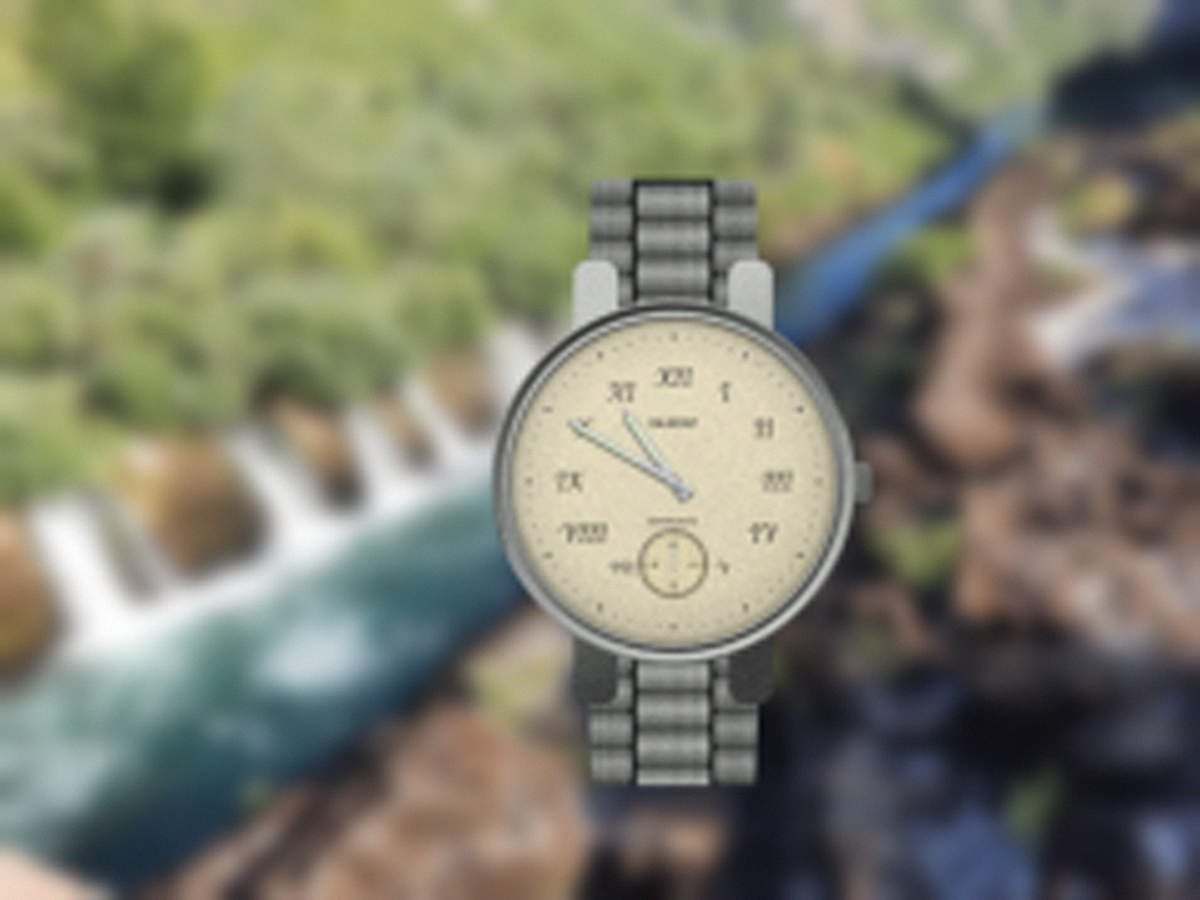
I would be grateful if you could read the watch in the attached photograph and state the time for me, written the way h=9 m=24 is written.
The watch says h=10 m=50
